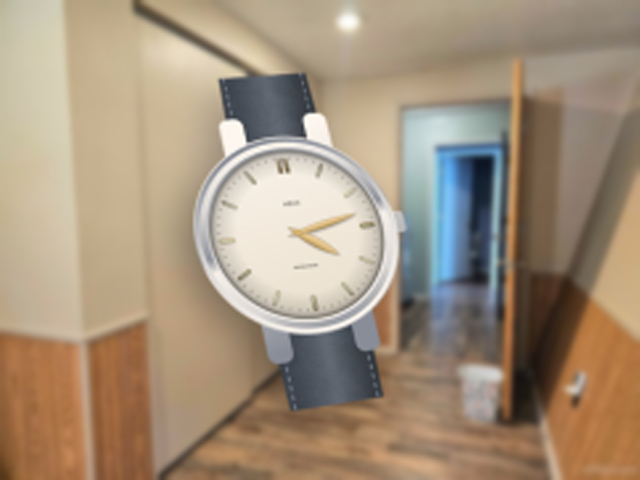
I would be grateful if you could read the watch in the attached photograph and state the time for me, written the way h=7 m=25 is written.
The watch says h=4 m=13
